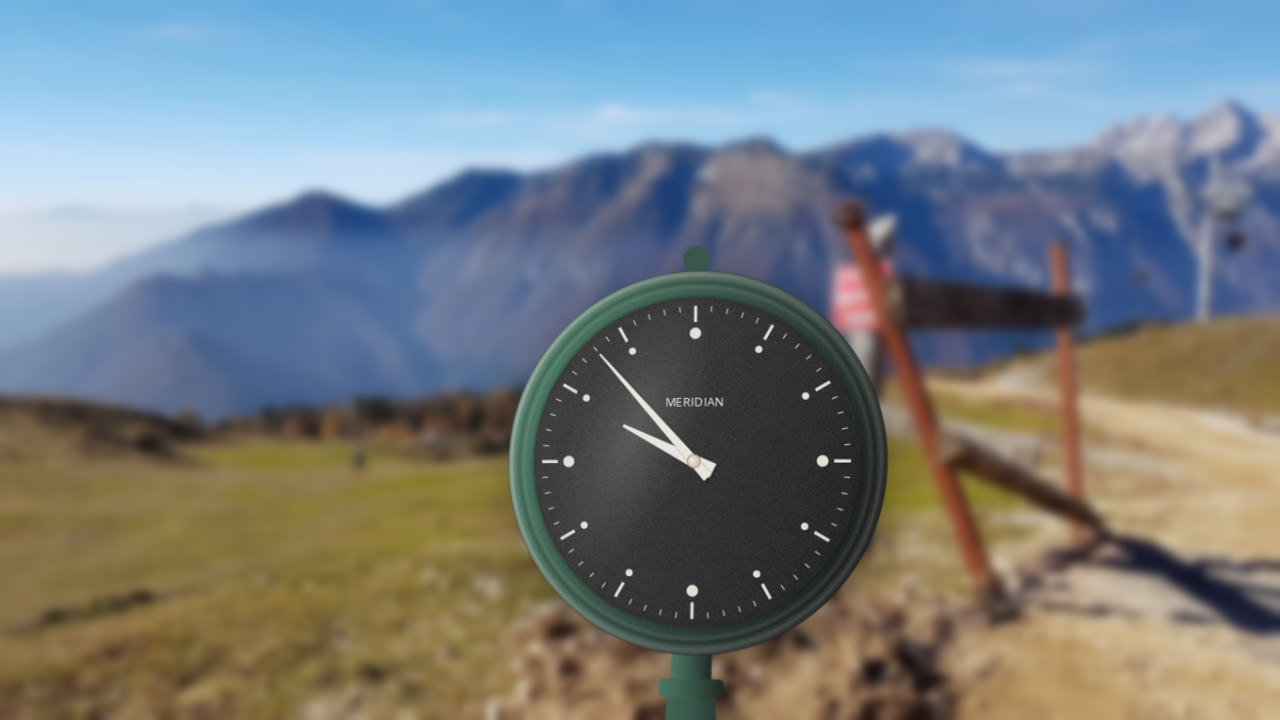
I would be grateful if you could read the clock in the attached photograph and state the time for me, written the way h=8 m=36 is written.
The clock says h=9 m=53
